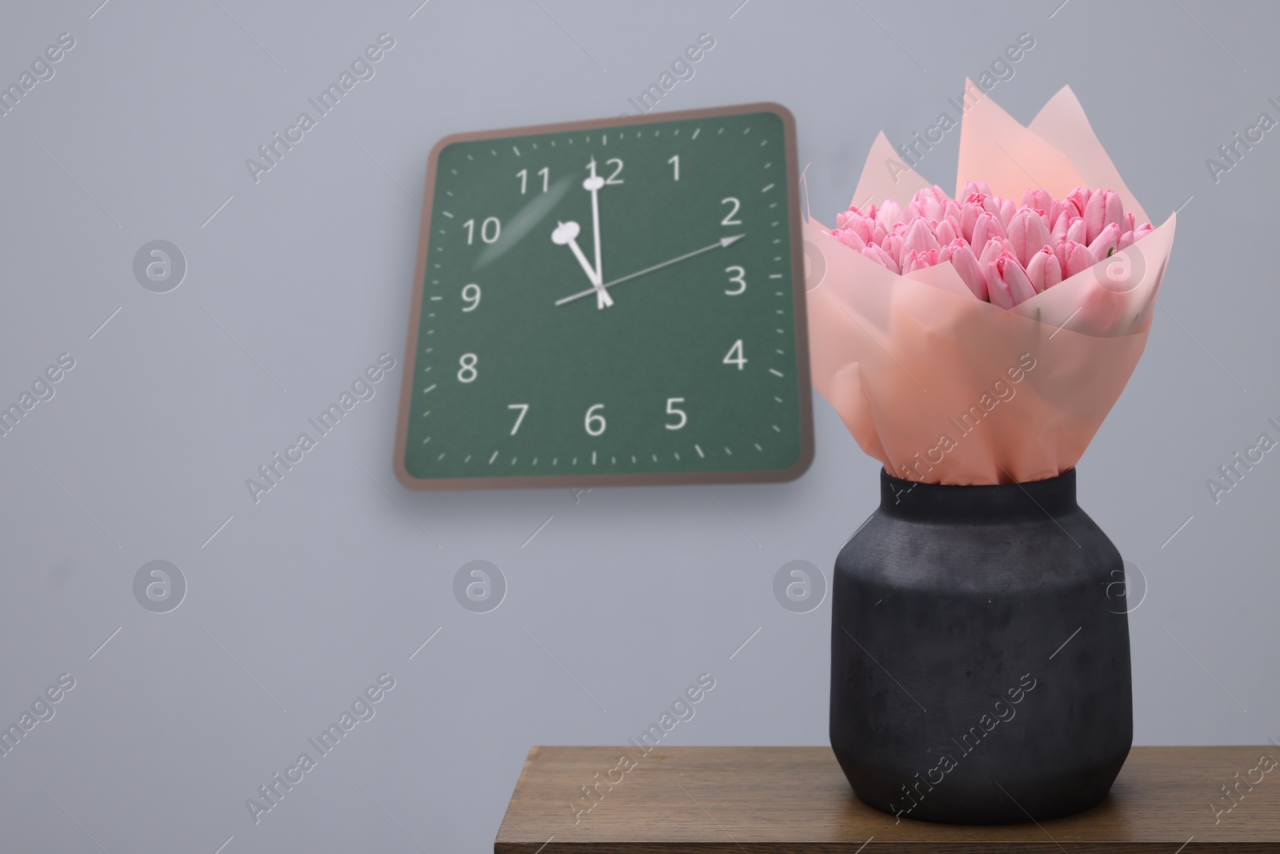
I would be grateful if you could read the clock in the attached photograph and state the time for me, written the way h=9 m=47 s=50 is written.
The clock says h=10 m=59 s=12
